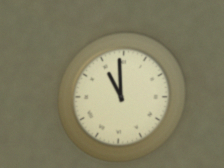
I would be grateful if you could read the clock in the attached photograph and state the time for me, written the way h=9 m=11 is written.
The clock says h=10 m=59
